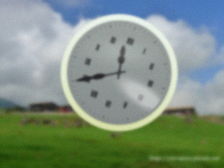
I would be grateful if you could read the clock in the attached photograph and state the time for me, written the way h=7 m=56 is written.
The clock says h=11 m=40
